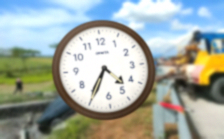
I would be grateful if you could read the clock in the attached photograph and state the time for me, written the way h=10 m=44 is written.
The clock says h=4 m=35
